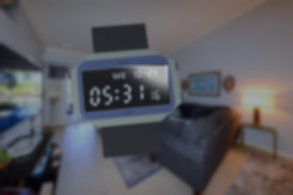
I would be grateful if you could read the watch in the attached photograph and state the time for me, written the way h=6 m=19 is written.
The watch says h=5 m=31
